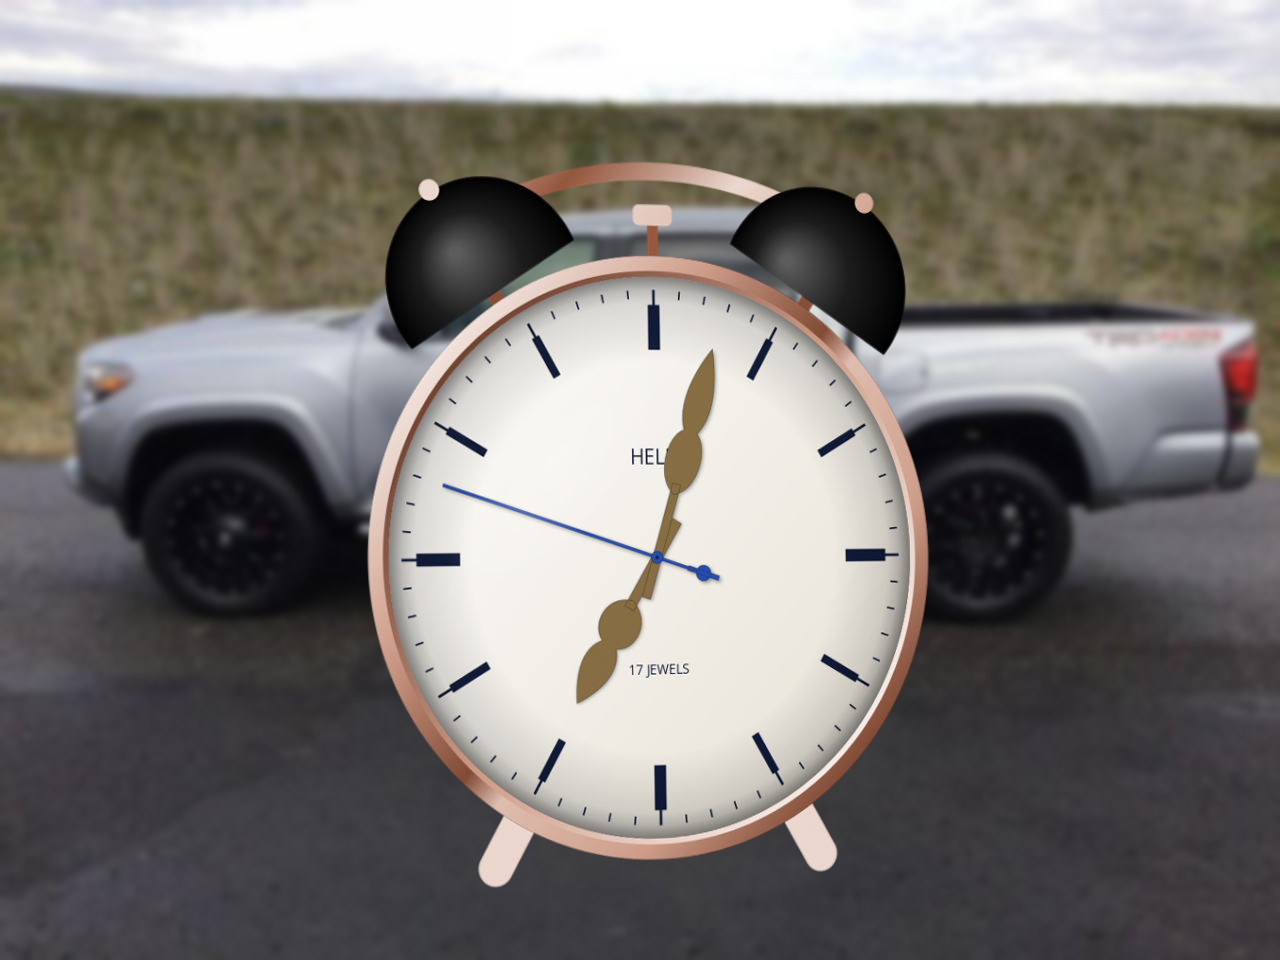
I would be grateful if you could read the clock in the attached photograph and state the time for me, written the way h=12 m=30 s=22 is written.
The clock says h=7 m=2 s=48
